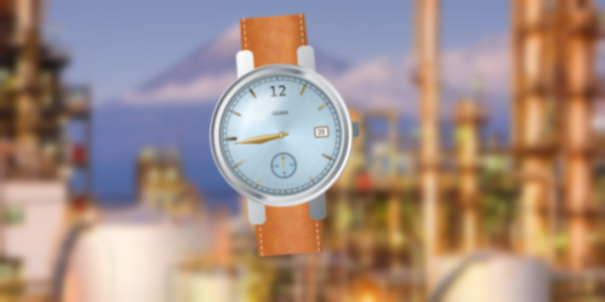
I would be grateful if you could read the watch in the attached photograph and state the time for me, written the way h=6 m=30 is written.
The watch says h=8 m=44
